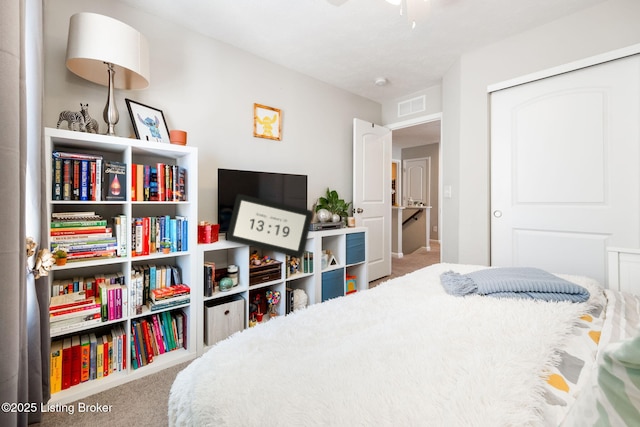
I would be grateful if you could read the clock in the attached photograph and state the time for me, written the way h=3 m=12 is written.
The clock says h=13 m=19
